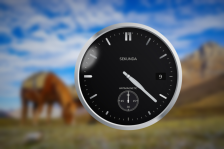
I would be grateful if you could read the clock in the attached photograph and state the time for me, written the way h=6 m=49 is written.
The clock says h=4 m=22
